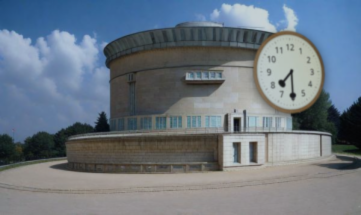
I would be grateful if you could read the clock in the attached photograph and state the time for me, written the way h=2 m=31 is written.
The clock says h=7 m=30
